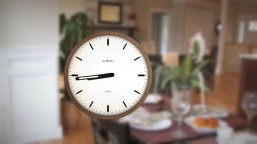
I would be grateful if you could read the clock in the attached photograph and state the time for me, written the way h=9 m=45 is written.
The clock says h=8 m=44
